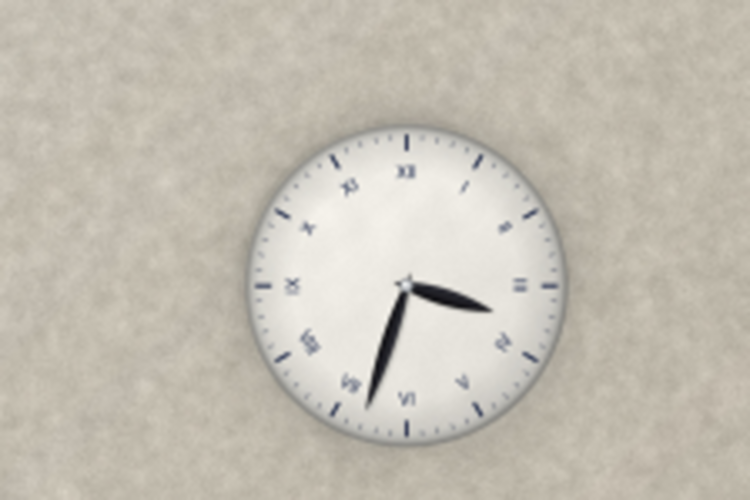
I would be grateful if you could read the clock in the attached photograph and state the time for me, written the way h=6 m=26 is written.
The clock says h=3 m=33
